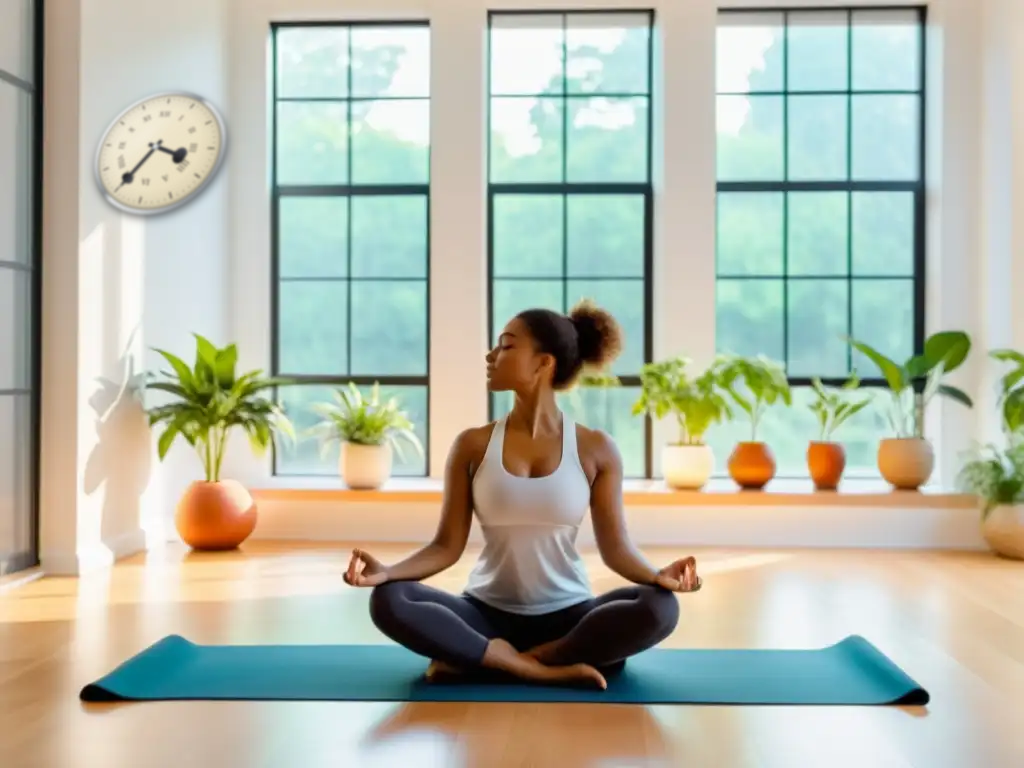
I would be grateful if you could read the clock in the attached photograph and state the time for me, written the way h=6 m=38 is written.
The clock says h=3 m=35
